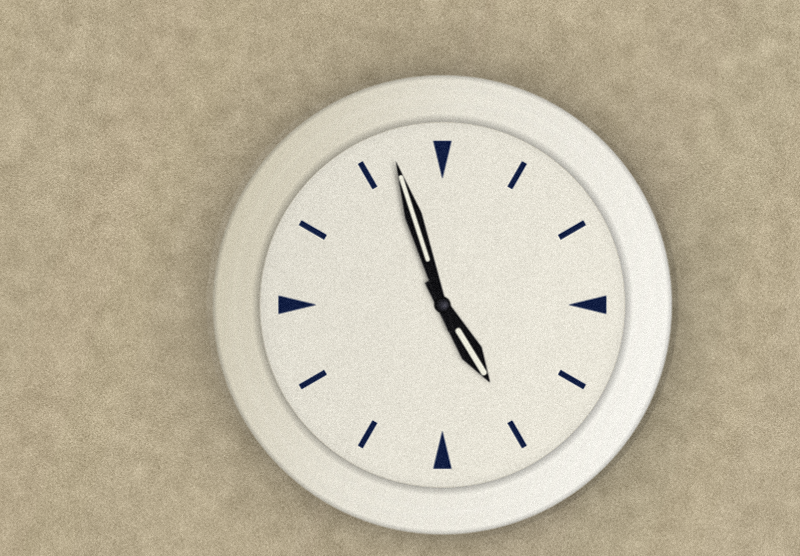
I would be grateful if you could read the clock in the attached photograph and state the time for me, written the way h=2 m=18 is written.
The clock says h=4 m=57
